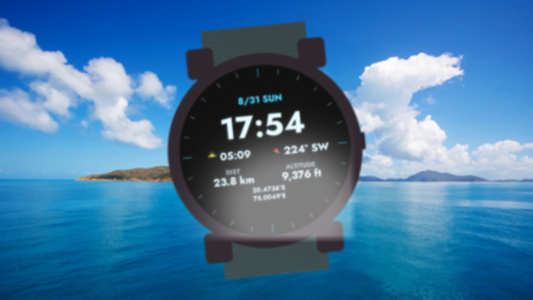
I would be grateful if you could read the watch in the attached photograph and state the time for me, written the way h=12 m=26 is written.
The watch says h=17 m=54
